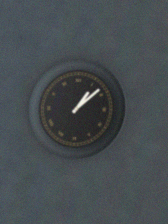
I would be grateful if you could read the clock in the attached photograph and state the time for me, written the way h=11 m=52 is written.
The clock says h=1 m=8
